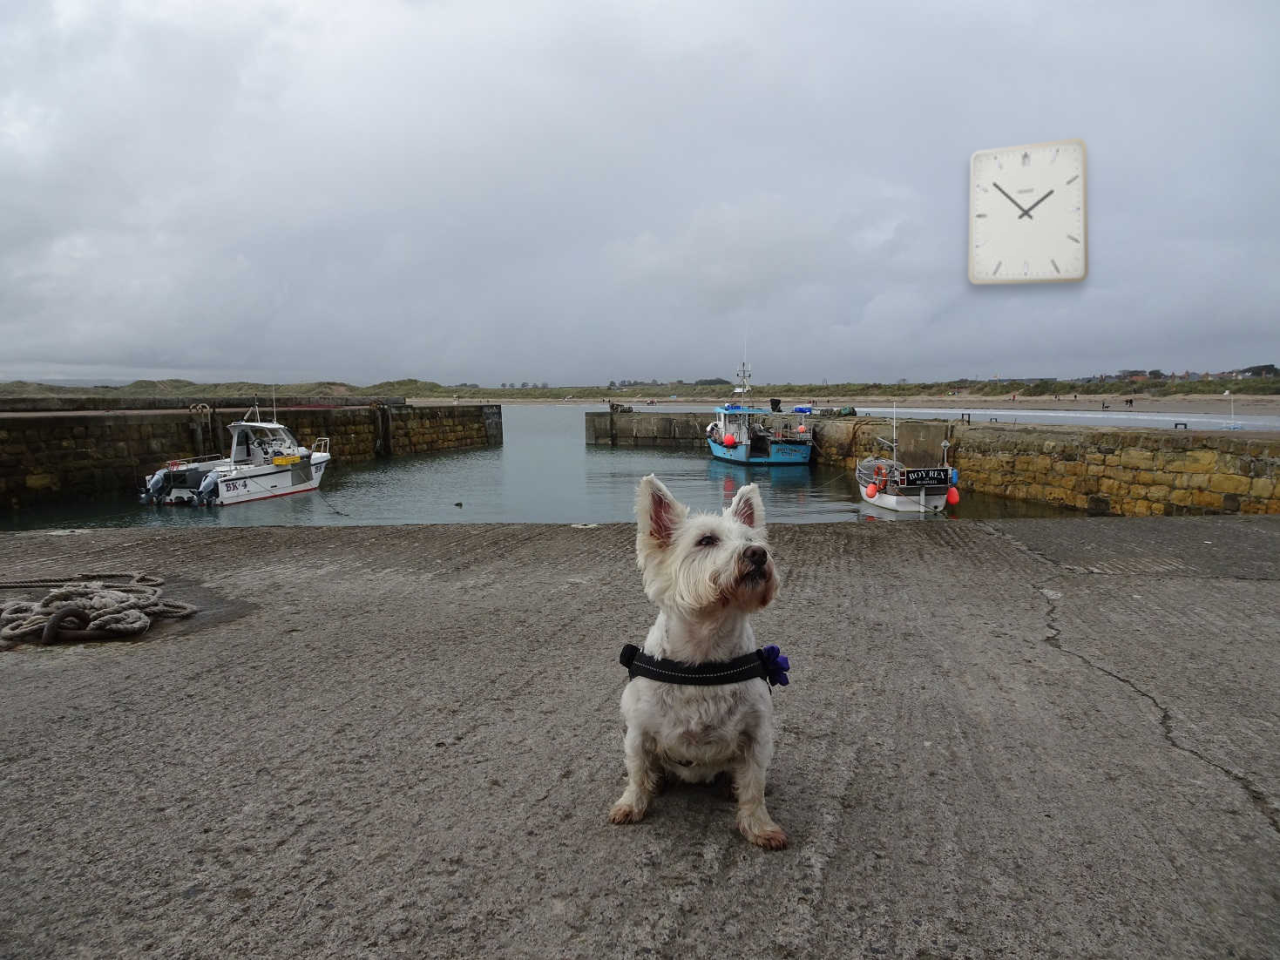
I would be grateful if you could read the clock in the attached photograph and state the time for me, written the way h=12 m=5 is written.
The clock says h=1 m=52
